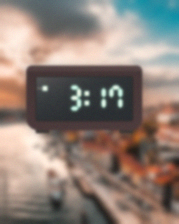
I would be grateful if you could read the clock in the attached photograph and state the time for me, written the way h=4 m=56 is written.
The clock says h=3 m=17
